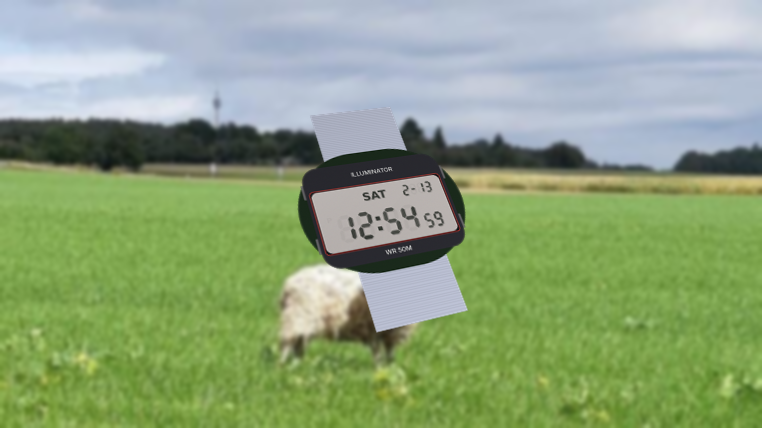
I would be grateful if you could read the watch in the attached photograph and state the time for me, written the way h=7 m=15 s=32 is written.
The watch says h=12 m=54 s=59
